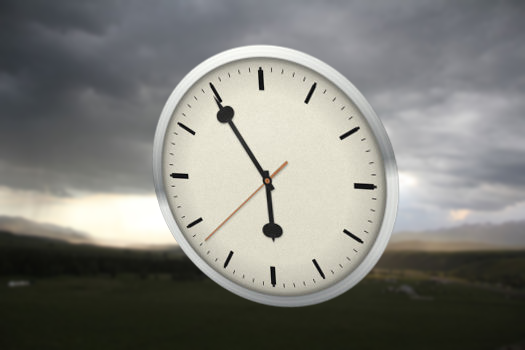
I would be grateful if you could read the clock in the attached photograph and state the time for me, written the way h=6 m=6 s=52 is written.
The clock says h=5 m=54 s=38
